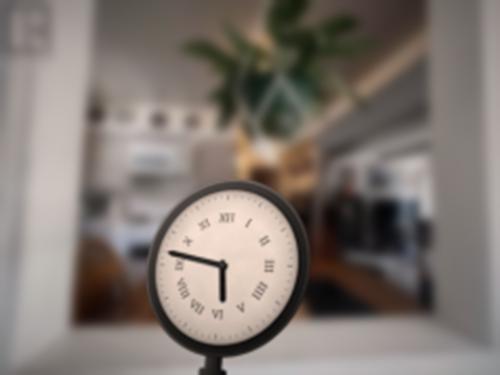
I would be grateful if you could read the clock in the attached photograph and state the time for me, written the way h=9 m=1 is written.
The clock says h=5 m=47
